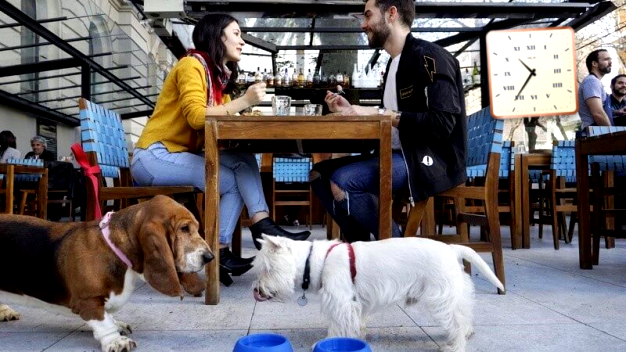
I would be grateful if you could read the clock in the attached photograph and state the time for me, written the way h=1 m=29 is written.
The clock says h=10 m=36
